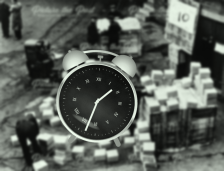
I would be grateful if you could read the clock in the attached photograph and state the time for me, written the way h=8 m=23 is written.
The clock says h=1 m=33
